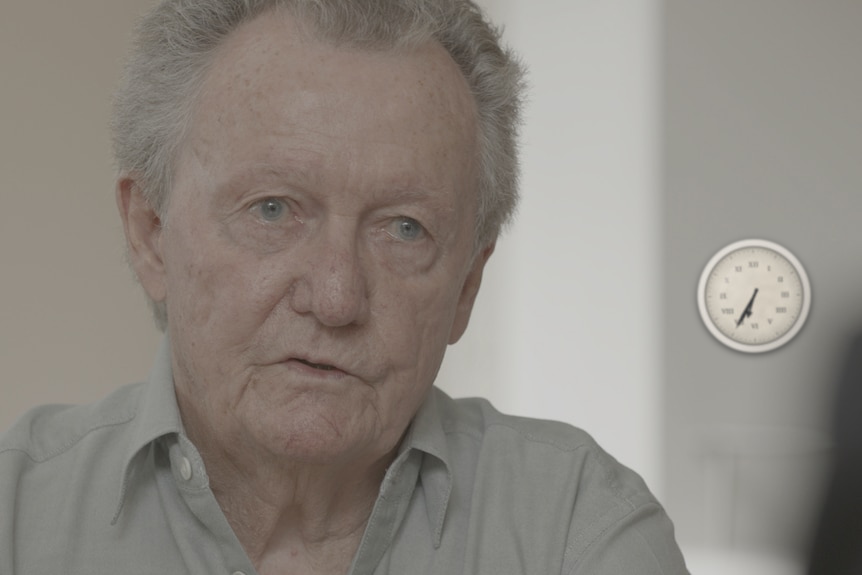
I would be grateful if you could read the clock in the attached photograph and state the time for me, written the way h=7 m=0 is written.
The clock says h=6 m=35
